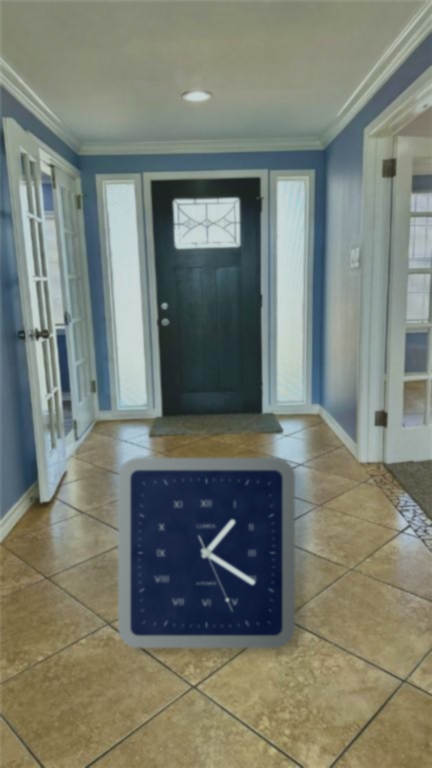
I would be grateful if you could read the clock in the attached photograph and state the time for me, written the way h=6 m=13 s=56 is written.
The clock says h=1 m=20 s=26
